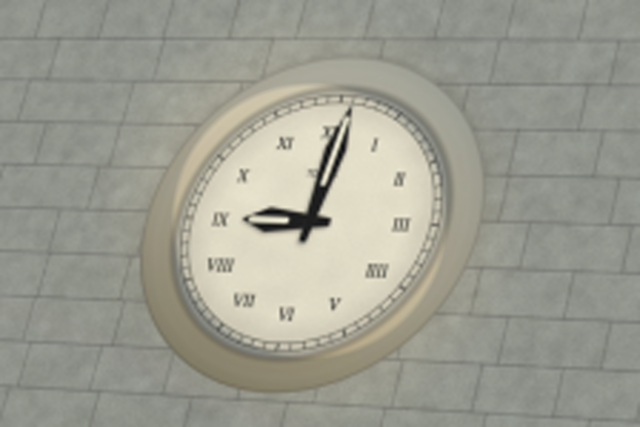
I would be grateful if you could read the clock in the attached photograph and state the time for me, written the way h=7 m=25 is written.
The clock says h=9 m=1
